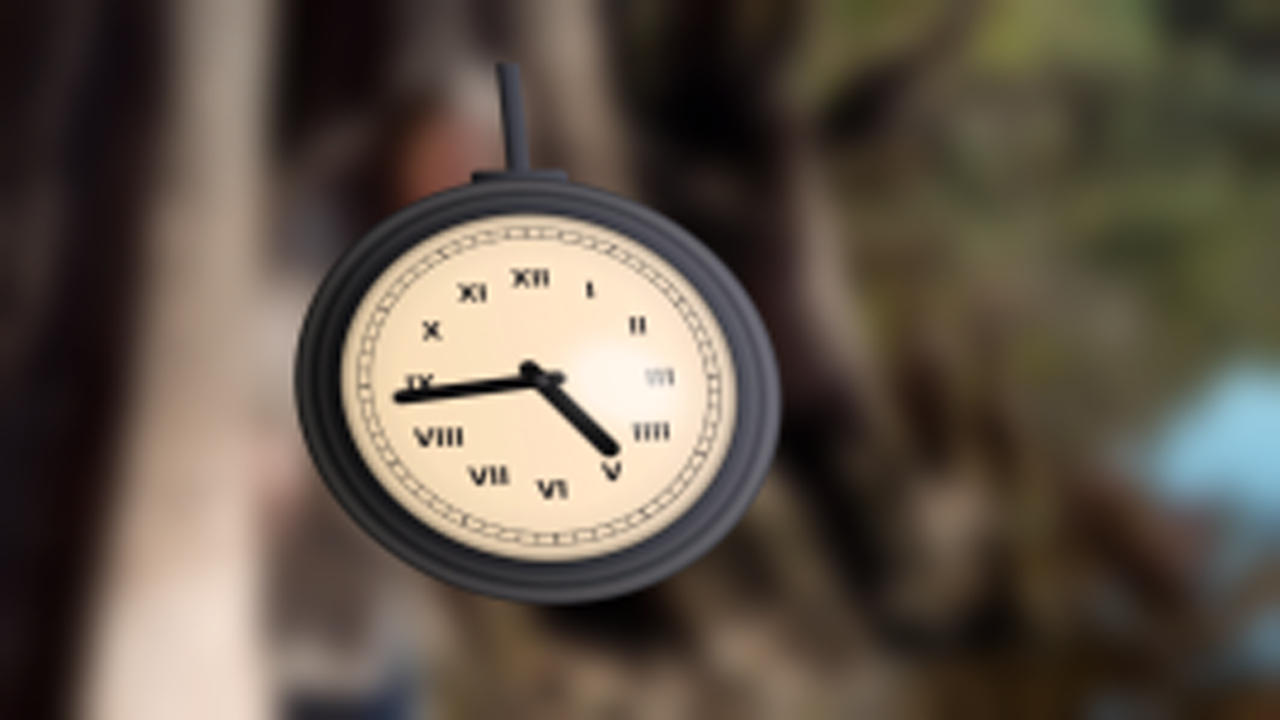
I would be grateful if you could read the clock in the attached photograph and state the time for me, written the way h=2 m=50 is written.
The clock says h=4 m=44
